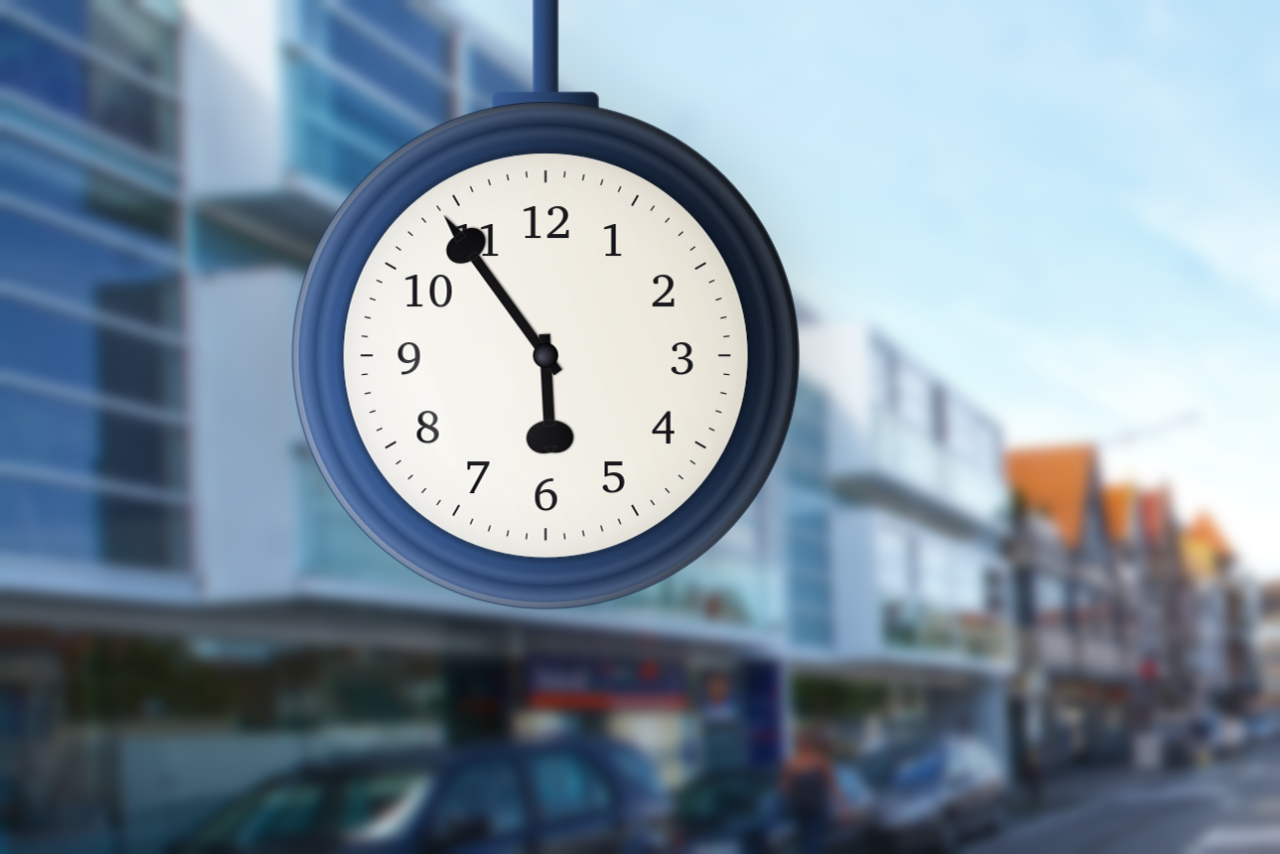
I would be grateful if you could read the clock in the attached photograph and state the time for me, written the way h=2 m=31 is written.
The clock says h=5 m=54
